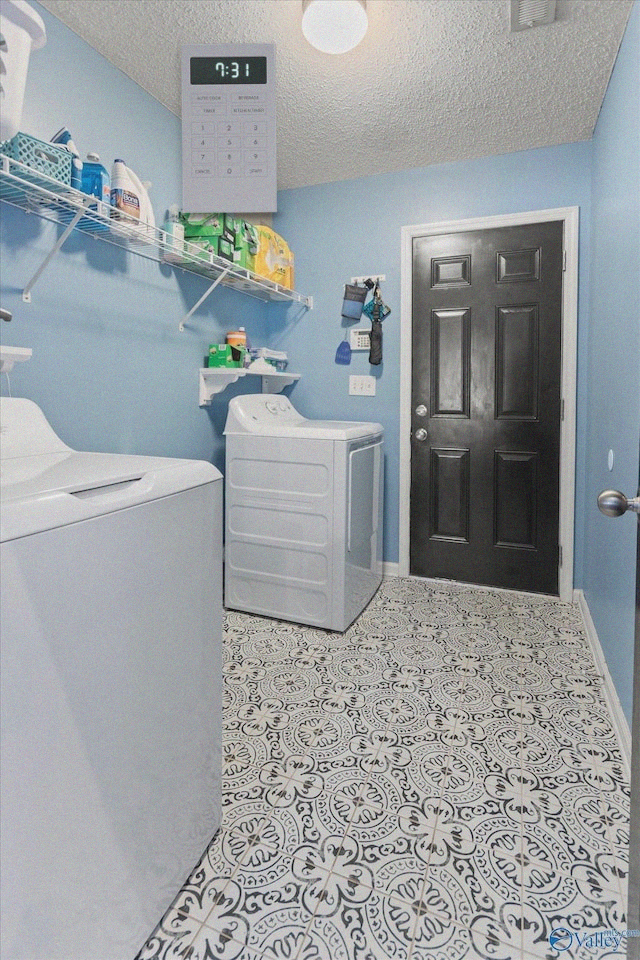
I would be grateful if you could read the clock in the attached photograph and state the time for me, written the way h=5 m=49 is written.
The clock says h=7 m=31
